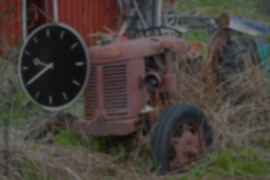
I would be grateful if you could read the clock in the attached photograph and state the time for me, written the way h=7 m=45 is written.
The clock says h=9 m=40
